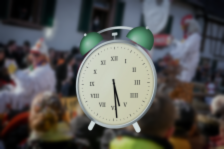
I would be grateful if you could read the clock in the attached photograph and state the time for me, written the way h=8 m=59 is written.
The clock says h=5 m=29
